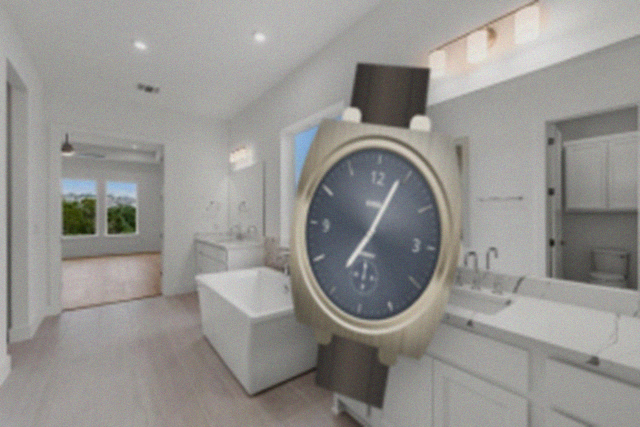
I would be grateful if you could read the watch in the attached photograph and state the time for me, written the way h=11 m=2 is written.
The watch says h=7 m=4
